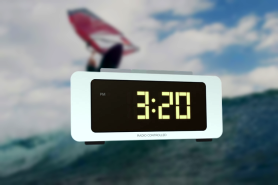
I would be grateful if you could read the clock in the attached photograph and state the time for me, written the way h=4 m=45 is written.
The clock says h=3 m=20
